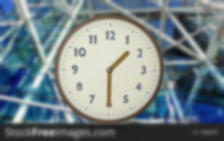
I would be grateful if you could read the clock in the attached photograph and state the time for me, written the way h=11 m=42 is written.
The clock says h=1 m=30
